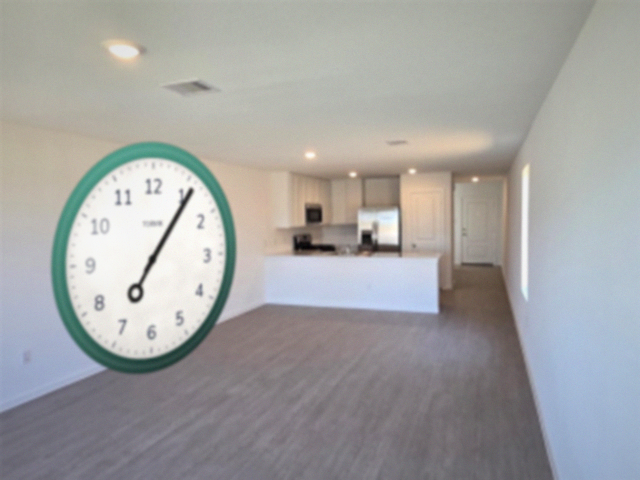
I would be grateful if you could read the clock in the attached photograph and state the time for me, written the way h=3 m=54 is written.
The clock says h=7 m=6
